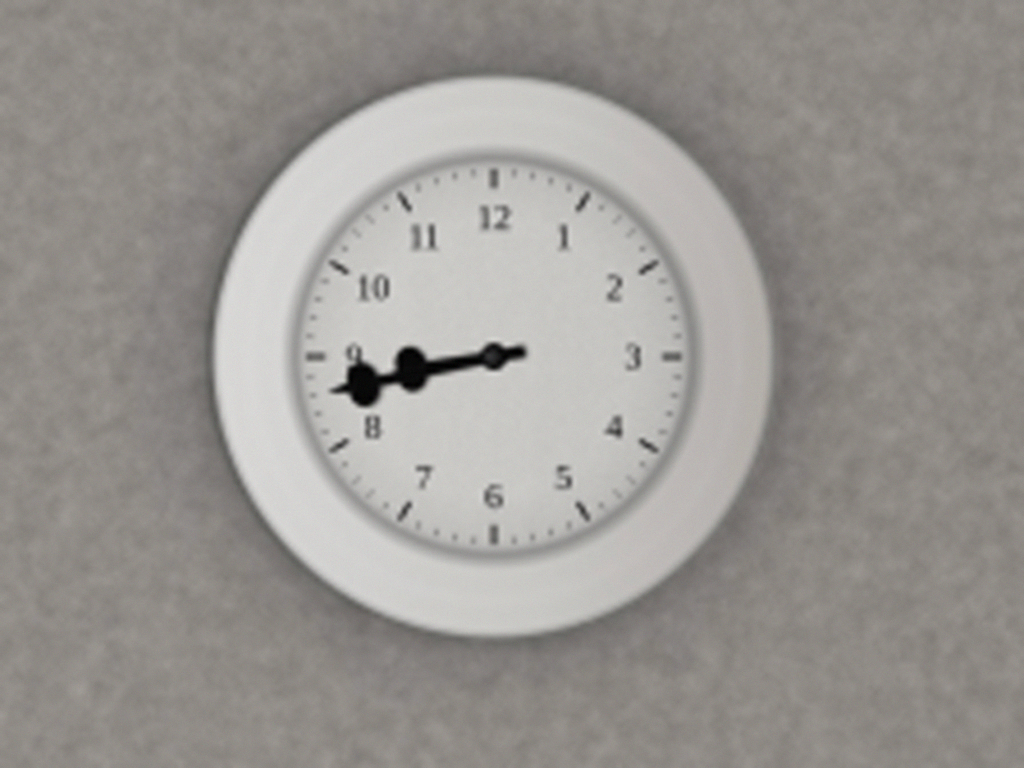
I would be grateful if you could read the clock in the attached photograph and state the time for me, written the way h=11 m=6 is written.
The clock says h=8 m=43
